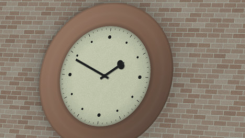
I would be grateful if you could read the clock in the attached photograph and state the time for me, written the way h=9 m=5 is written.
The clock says h=1 m=49
